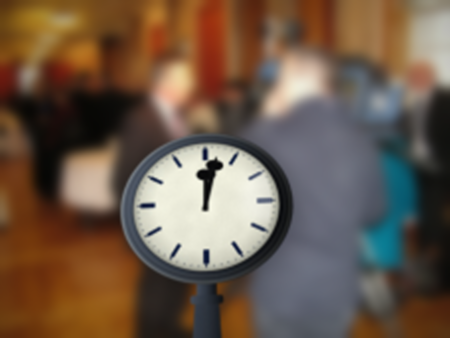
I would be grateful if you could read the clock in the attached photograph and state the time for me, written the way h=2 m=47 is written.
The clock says h=12 m=2
